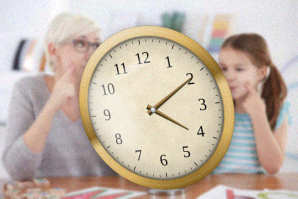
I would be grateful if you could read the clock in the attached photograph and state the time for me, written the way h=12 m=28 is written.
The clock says h=4 m=10
